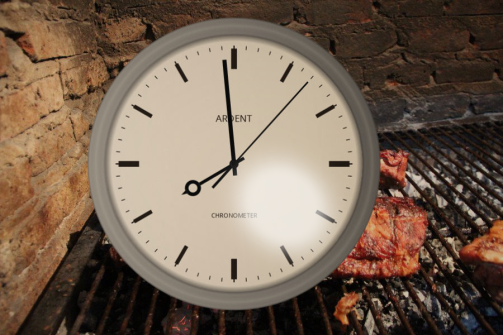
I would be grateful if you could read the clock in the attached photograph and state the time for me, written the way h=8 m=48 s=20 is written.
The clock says h=7 m=59 s=7
